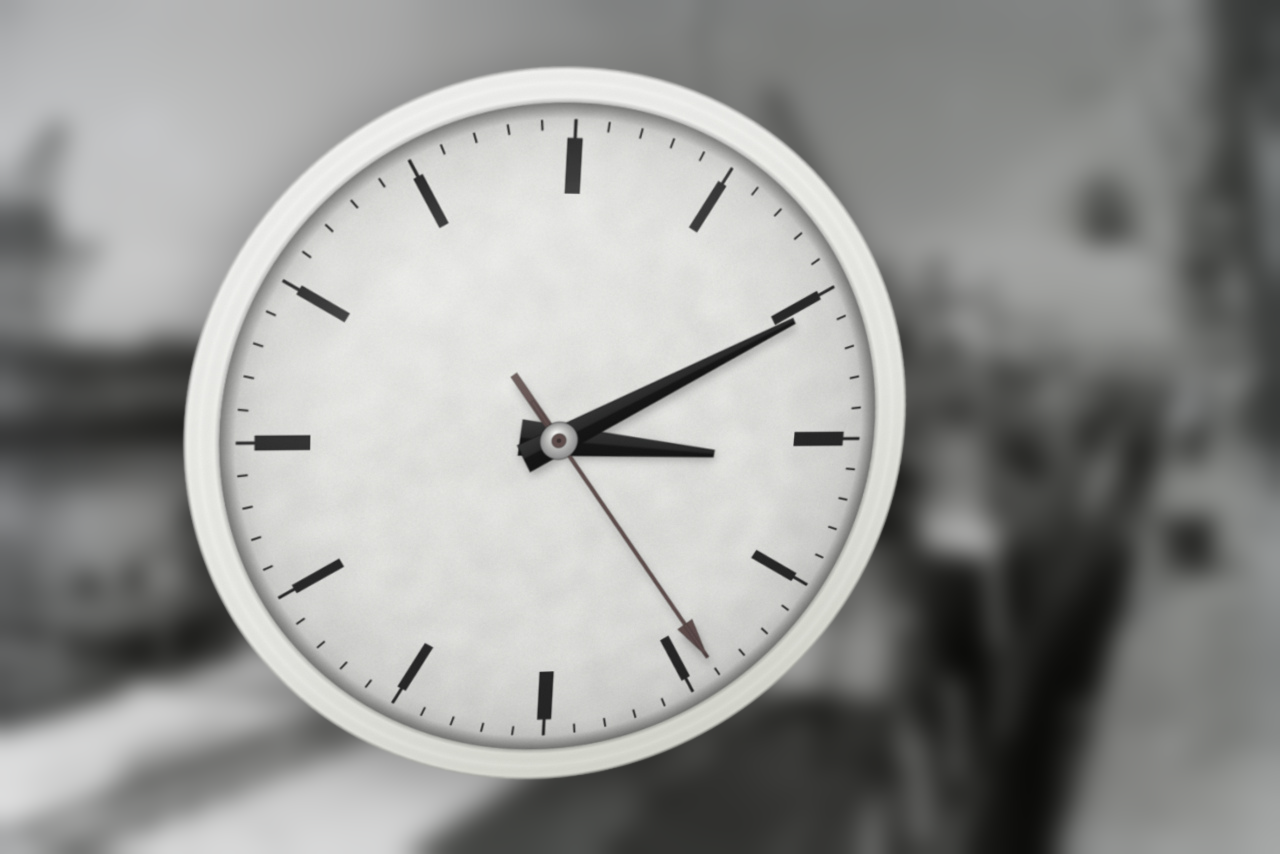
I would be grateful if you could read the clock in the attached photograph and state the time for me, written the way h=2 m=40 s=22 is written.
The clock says h=3 m=10 s=24
